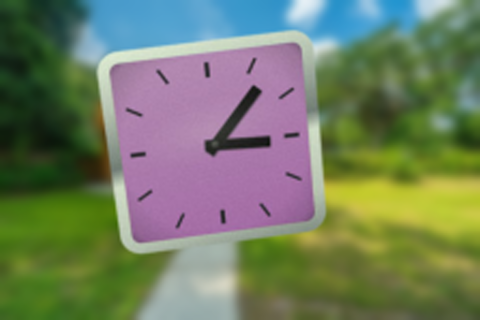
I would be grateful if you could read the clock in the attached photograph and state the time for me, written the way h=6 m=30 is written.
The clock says h=3 m=7
